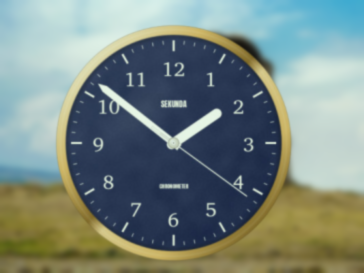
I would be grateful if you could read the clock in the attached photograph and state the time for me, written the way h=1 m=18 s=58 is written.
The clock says h=1 m=51 s=21
